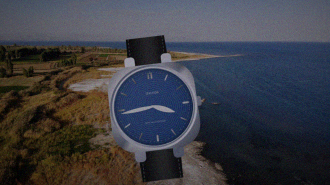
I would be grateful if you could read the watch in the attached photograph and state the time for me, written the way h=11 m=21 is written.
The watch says h=3 m=44
